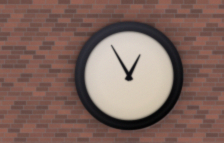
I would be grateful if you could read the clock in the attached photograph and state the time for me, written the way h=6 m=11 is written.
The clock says h=12 m=55
